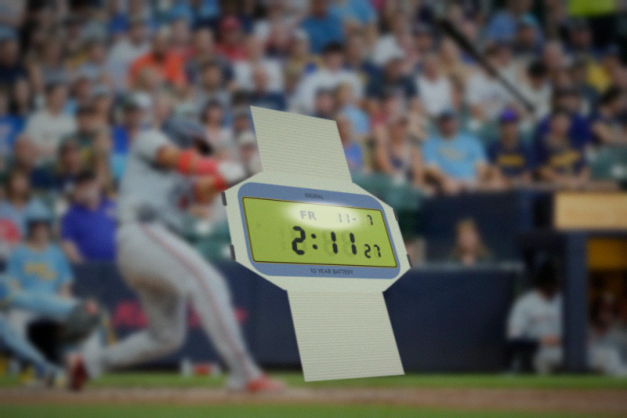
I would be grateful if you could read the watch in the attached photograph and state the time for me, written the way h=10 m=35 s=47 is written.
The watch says h=2 m=11 s=27
